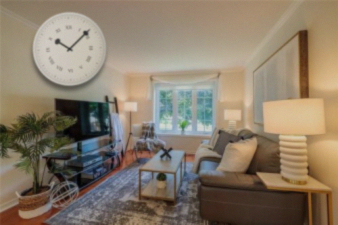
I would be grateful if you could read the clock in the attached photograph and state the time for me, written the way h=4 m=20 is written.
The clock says h=10 m=8
